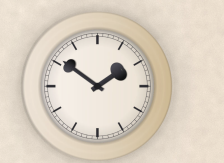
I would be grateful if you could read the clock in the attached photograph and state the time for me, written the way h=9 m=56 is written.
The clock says h=1 m=51
